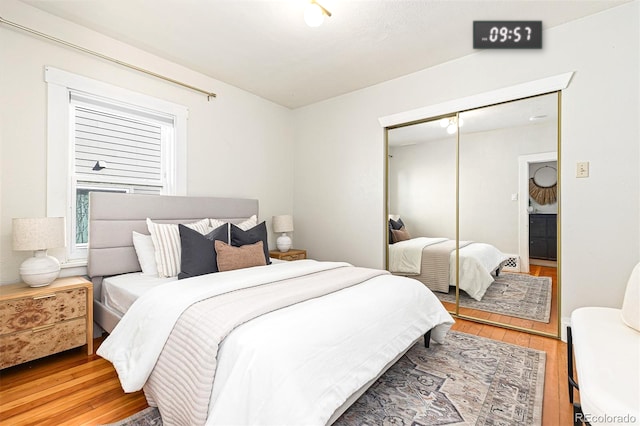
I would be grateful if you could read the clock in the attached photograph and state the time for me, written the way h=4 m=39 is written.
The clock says h=9 m=57
